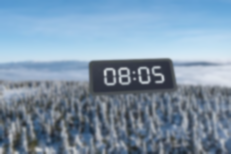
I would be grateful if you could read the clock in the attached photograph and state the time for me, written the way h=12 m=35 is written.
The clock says h=8 m=5
